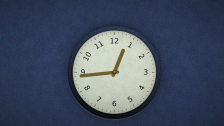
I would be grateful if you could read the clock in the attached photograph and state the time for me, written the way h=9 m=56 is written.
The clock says h=12 m=44
